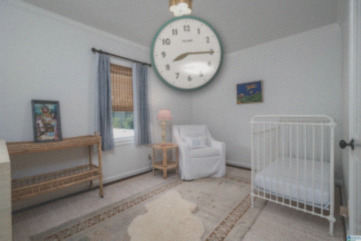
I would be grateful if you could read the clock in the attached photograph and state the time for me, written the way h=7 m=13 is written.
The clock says h=8 m=15
